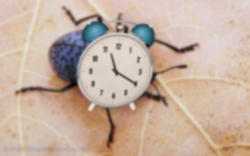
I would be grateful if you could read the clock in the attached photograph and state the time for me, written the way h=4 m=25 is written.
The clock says h=11 m=20
